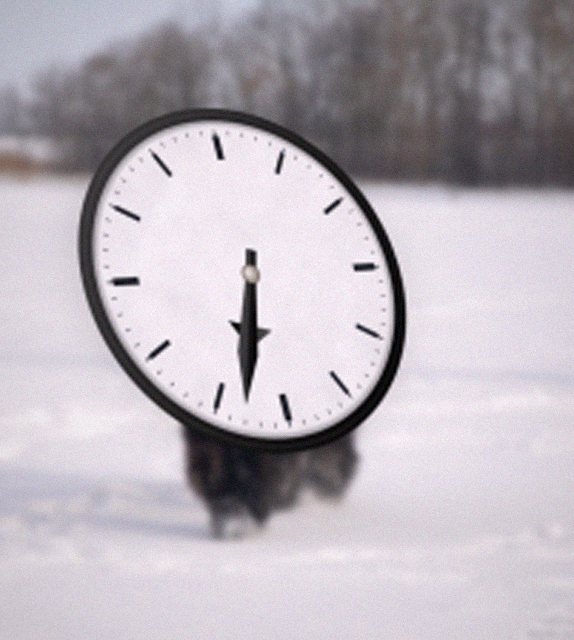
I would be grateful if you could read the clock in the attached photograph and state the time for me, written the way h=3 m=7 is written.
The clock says h=6 m=33
